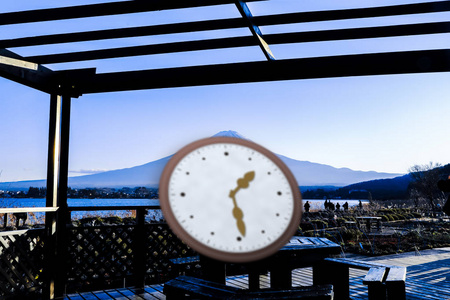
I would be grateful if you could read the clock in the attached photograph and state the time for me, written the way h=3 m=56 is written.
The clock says h=1 m=29
